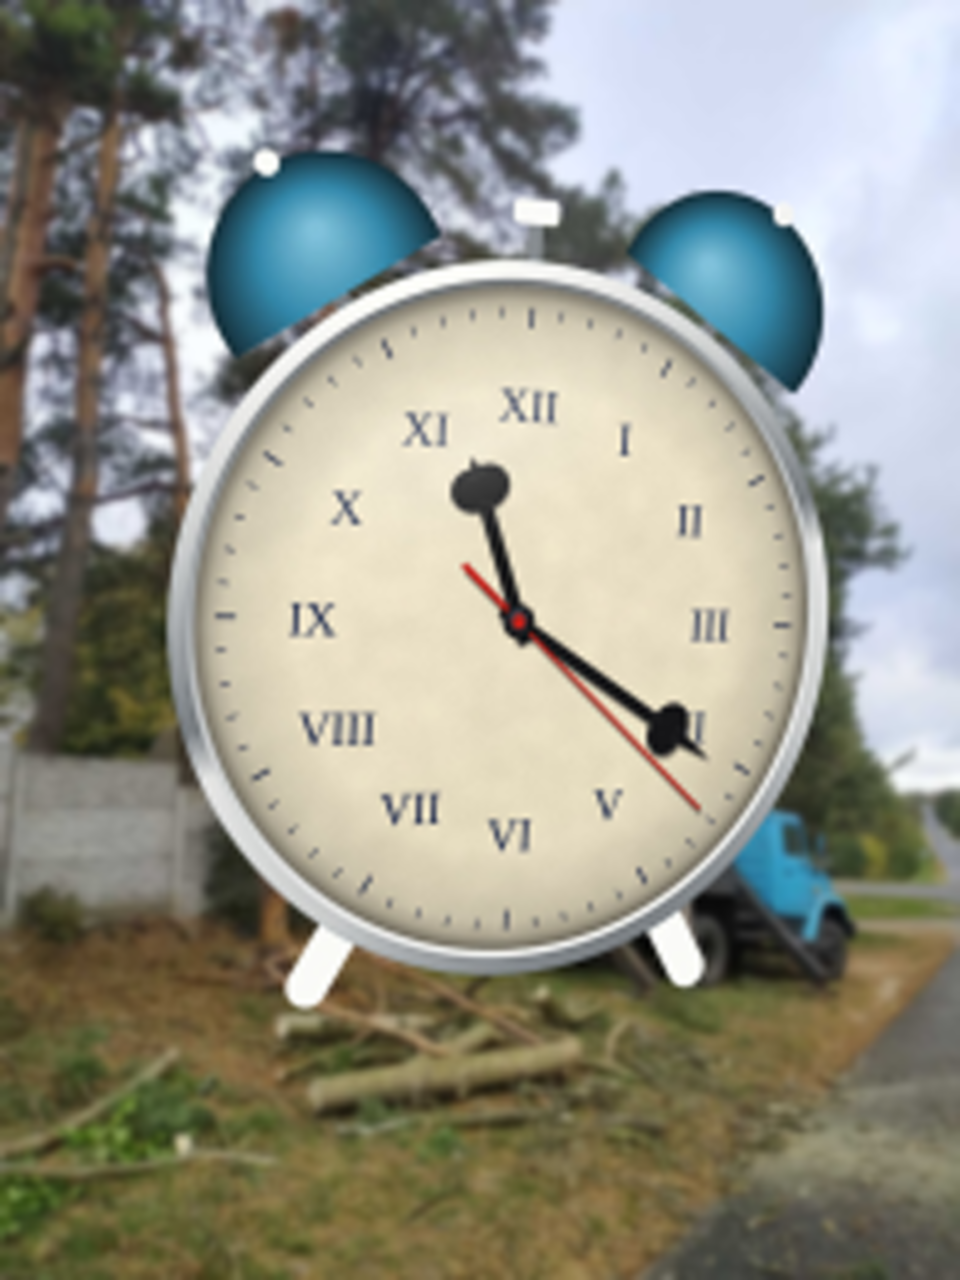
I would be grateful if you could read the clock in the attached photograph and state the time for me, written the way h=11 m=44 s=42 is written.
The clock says h=11 m=20 s=22
